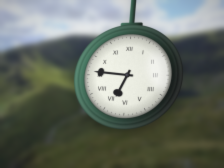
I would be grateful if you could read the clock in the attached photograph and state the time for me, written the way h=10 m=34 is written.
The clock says h=6 m=46
